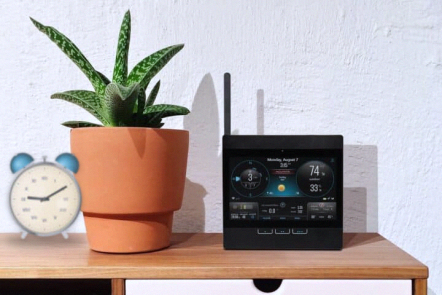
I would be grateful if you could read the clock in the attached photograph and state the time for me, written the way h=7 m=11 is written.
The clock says h=9 m=10
